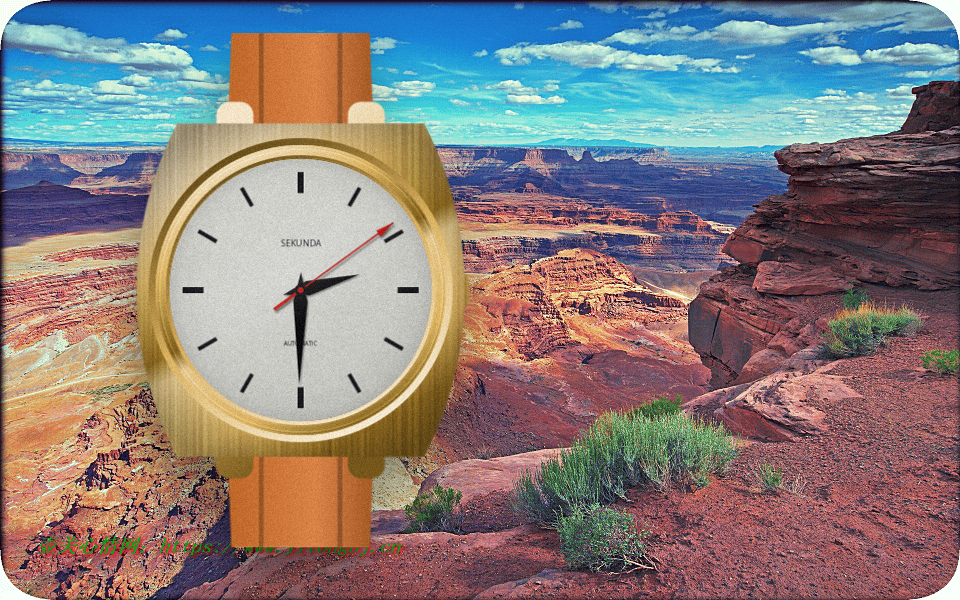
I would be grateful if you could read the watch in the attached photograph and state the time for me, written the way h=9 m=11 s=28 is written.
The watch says h=2 m=30 s=9
